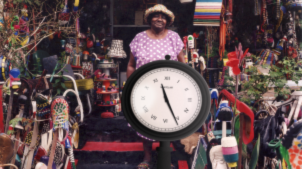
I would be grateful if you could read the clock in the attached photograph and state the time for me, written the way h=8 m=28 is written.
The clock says h=11 m=26
